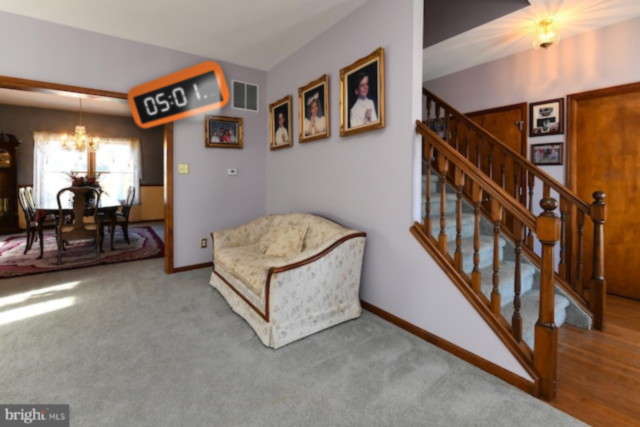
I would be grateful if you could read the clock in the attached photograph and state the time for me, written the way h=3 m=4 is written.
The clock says h=5 m=1
